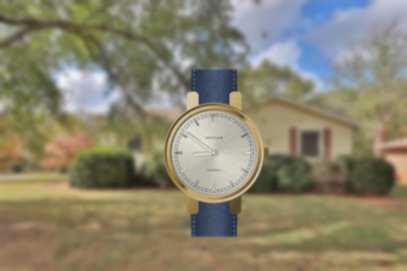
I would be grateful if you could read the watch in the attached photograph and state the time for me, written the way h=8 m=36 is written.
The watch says h=8 m=51
